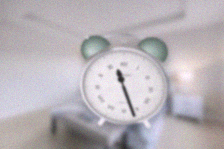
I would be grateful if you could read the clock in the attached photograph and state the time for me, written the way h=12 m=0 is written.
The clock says h=11 m=27
